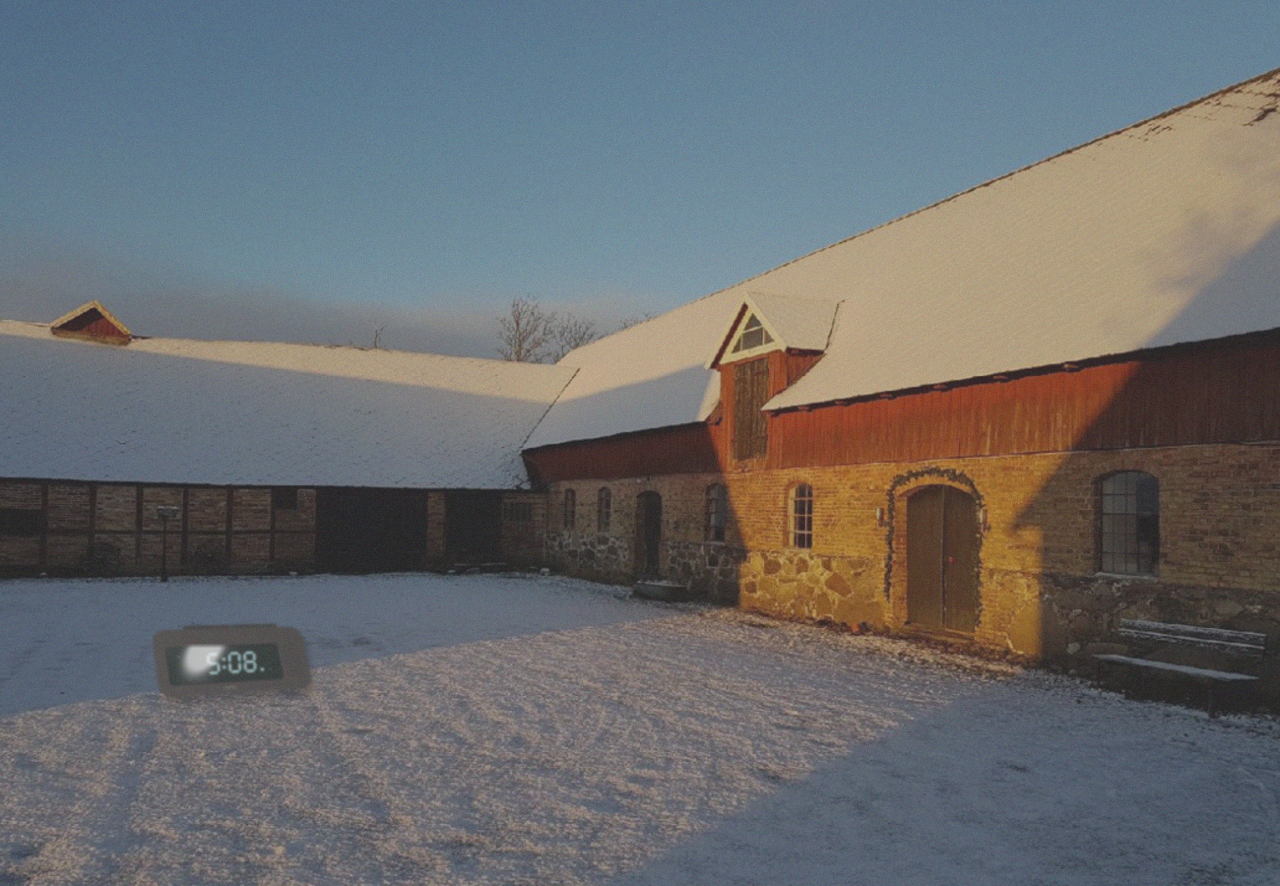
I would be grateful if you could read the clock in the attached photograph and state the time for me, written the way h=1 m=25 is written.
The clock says h=5 m=8
